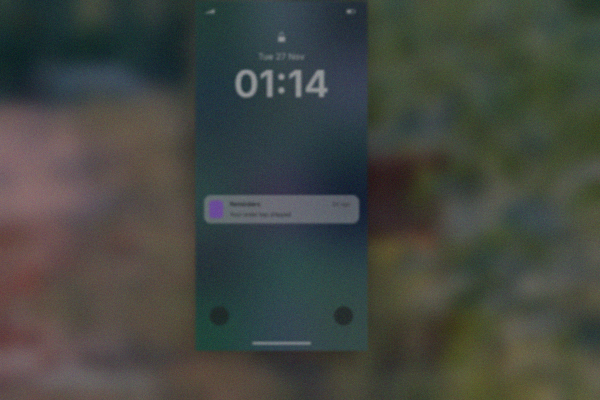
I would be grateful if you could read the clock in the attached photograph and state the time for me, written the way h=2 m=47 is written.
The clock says h=1 m=14
